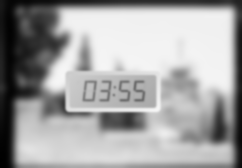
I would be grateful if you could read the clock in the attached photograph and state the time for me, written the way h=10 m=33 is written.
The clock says h=3 m=55
